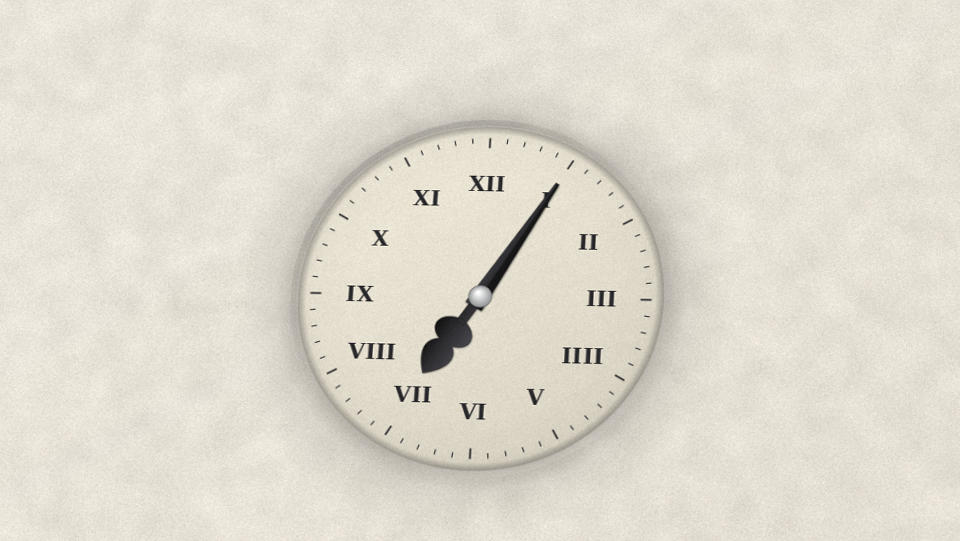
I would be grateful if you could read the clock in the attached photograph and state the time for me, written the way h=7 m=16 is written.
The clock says h=7 m=5
